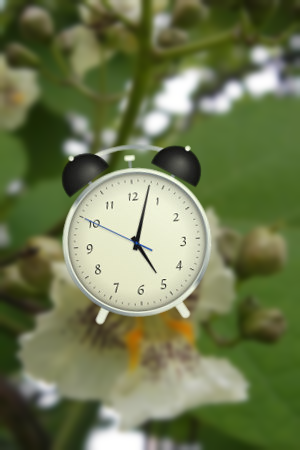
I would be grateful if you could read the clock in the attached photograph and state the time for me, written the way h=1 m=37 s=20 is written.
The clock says h=5 m=2 s=50
